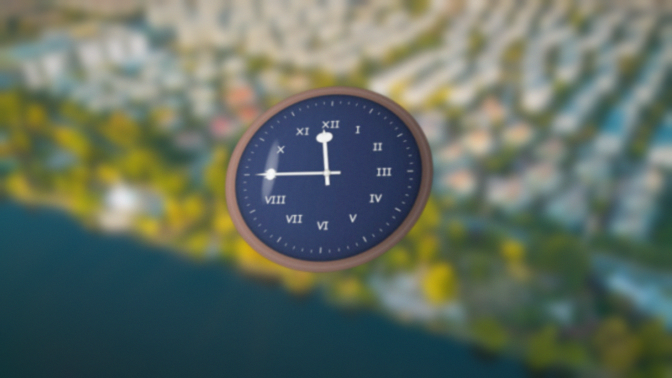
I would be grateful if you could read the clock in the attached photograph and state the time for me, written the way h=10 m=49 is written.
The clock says h=11 m=45
